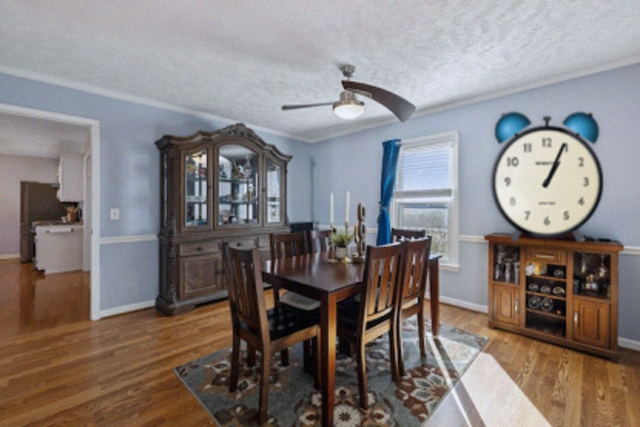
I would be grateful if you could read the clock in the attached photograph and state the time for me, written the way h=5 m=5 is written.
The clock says h=1 m=4
